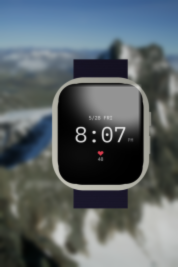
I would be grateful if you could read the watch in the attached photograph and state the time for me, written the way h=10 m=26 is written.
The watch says h=8 m=7
